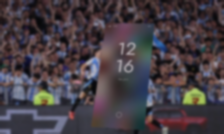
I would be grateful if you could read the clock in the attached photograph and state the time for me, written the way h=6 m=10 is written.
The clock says h=12 m=16
